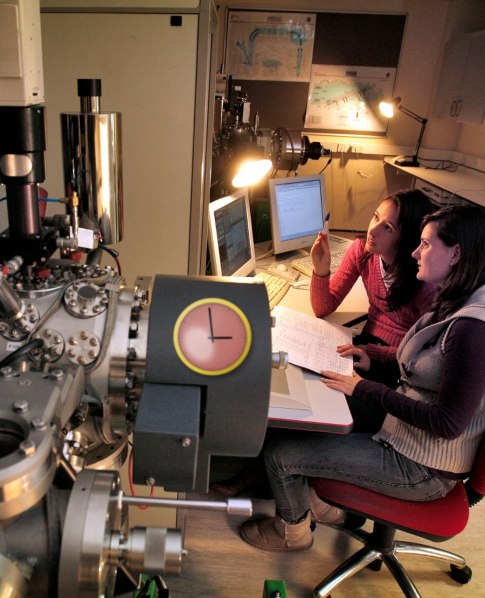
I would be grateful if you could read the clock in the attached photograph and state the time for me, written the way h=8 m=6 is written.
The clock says h=2 m=59
